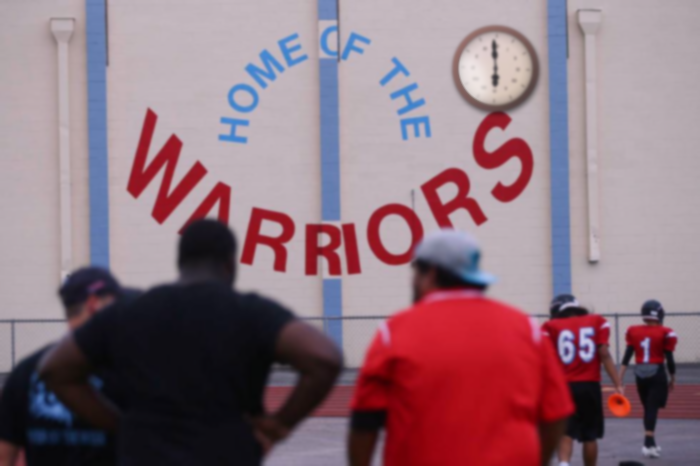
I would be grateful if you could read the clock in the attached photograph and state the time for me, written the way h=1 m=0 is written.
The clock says h=5 m=59
